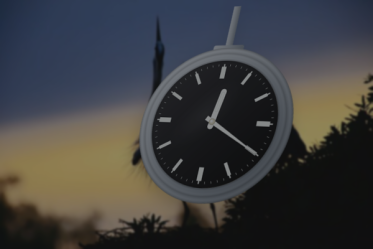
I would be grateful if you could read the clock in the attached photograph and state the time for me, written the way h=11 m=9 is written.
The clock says h=12 m=20
